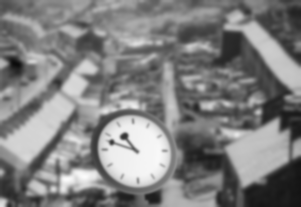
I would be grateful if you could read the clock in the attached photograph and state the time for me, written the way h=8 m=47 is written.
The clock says h=10 m=48
